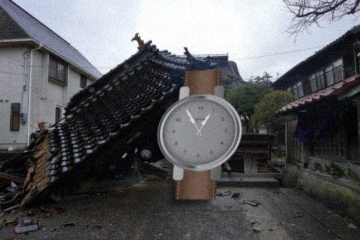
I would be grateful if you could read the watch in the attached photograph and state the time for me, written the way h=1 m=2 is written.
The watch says h=12 m=55
